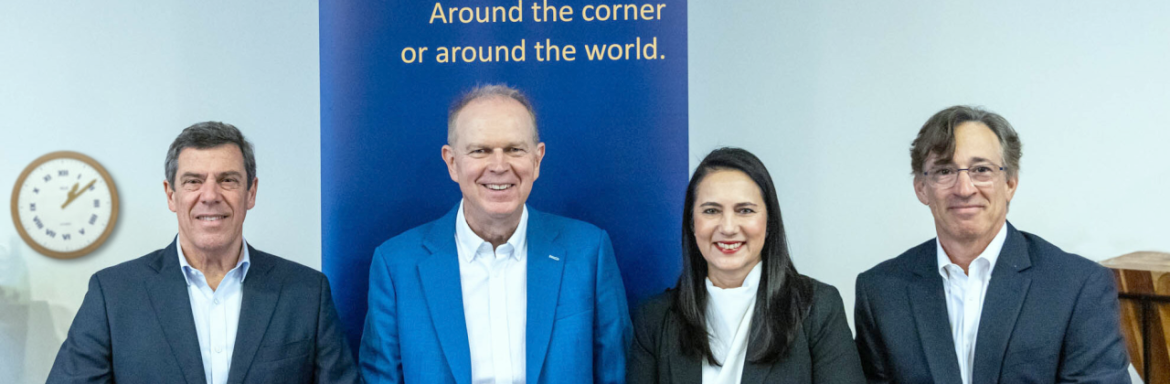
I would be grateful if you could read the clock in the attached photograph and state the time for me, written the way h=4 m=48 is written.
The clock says h=1 m=9
